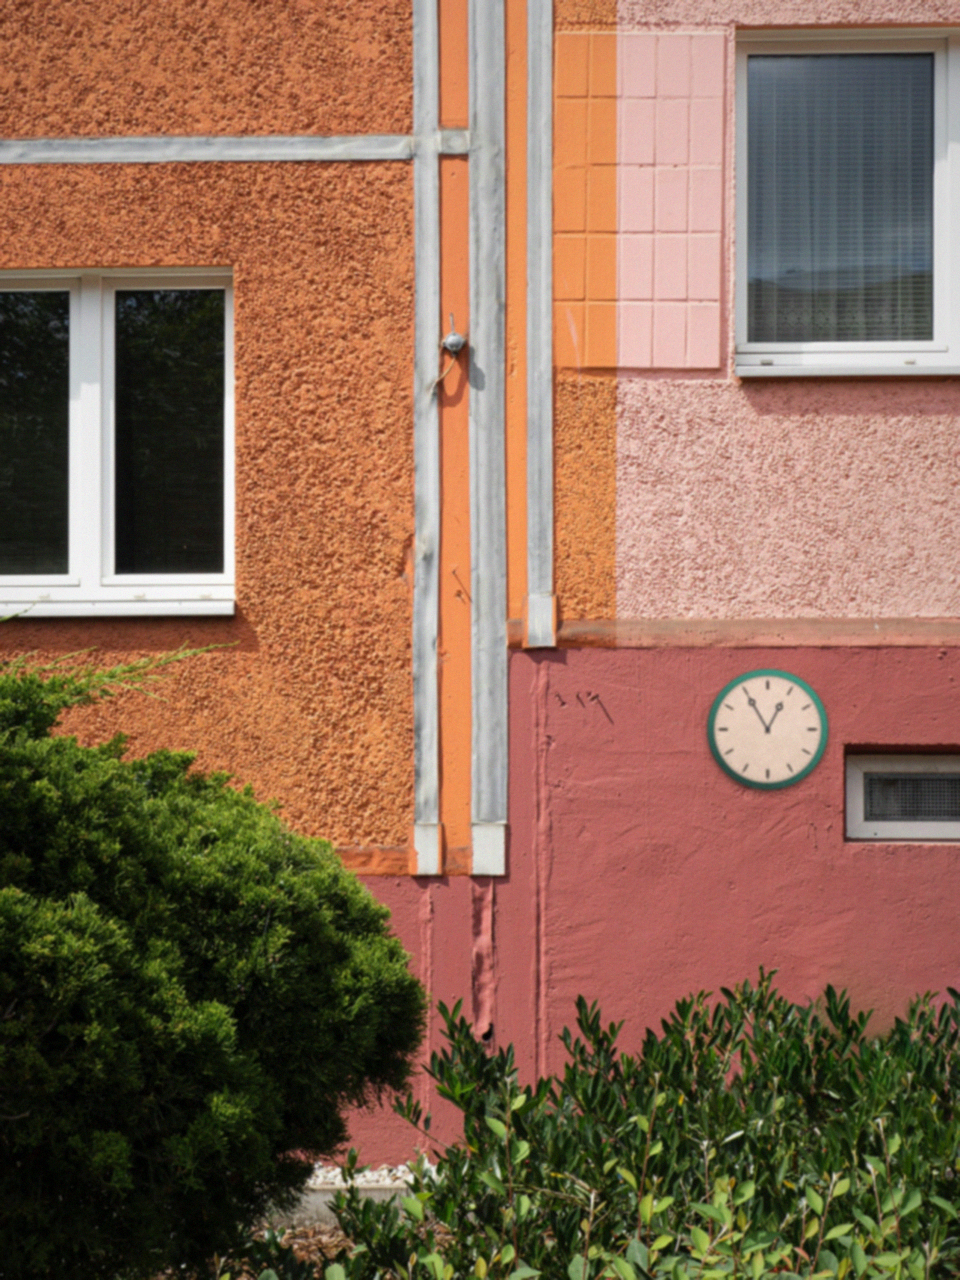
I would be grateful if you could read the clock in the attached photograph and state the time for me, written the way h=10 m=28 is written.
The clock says h=12 m=55
